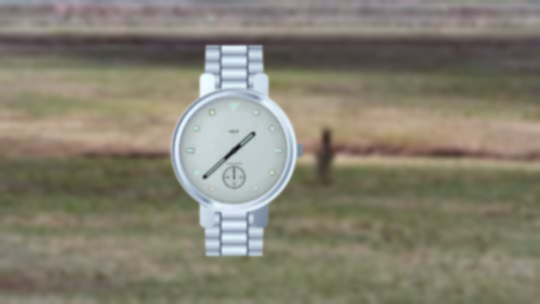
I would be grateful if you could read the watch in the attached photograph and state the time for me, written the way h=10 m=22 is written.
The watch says h=1 m=38
